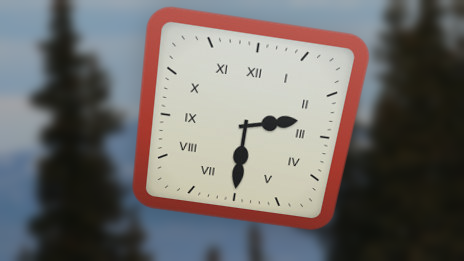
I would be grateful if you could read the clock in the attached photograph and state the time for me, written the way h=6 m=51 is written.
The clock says h=2 m=30
